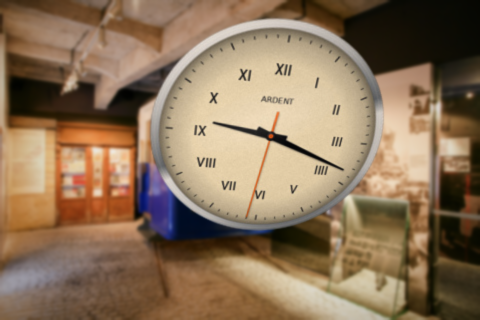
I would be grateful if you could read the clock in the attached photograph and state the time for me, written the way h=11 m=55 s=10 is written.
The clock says h=9 m=18 s=31
